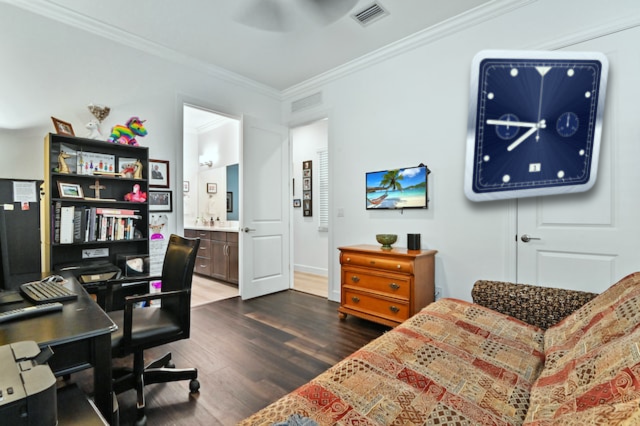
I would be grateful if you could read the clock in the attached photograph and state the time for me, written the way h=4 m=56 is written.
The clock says h=7 m=46
